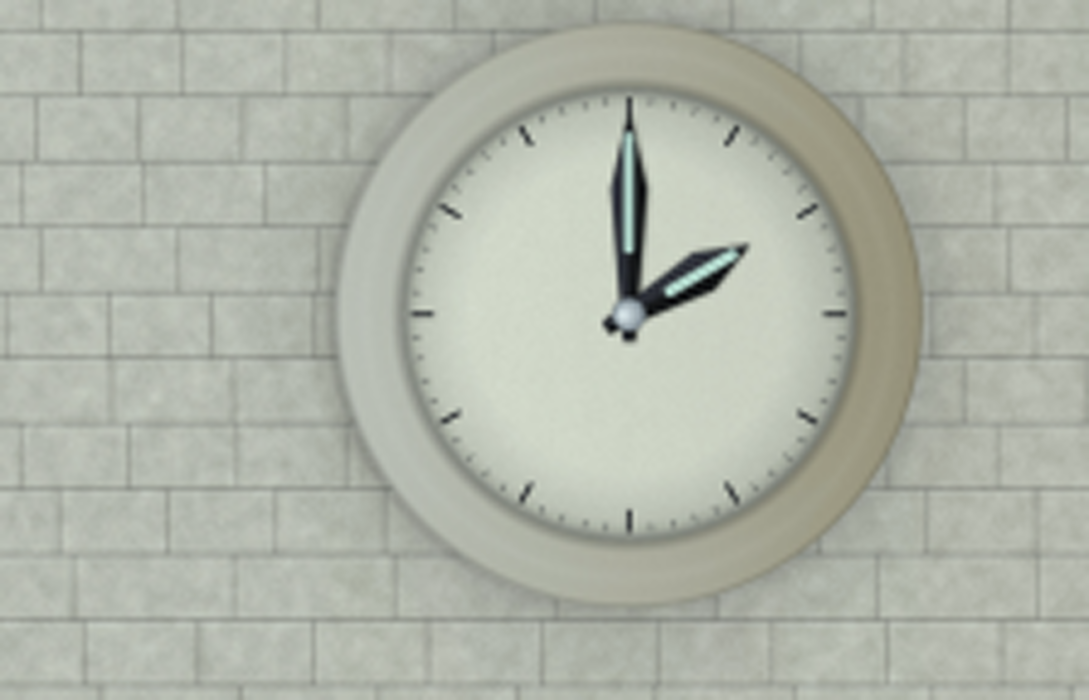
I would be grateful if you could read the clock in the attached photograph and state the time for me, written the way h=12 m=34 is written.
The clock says h=2 m=0
